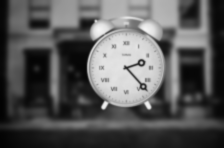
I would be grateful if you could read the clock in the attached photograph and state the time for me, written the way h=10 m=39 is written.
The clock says h=2 m=23
